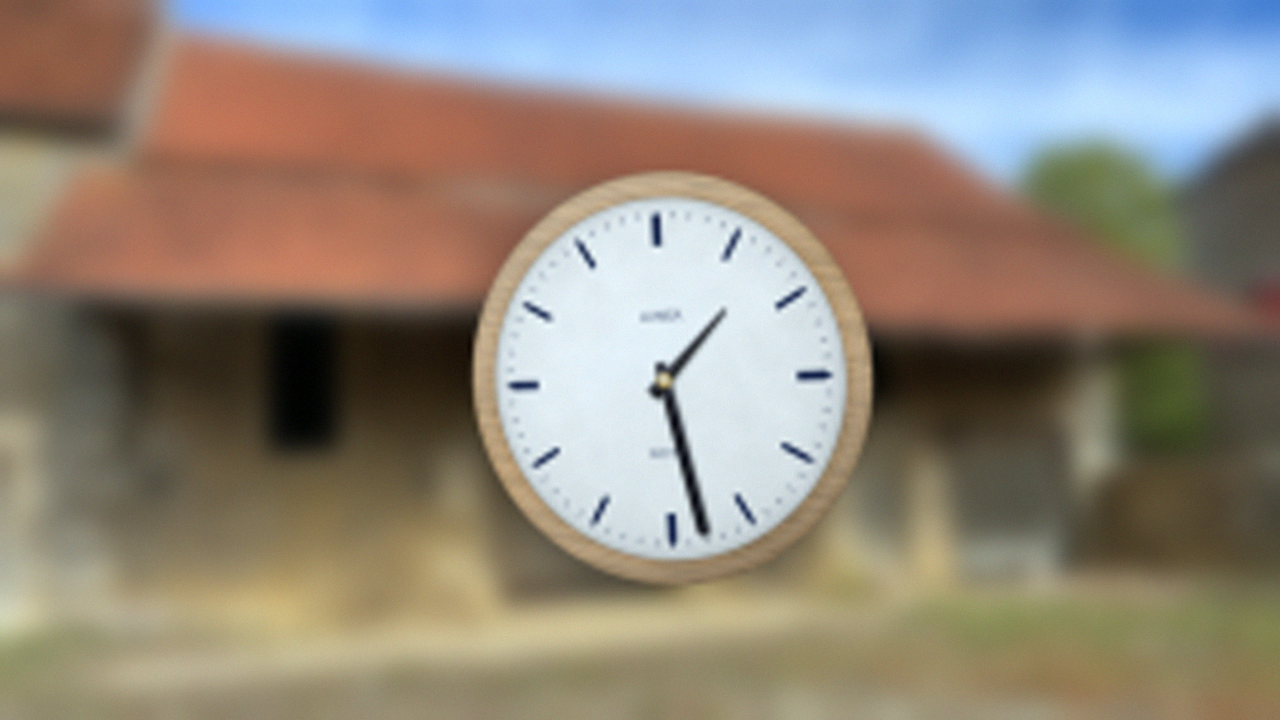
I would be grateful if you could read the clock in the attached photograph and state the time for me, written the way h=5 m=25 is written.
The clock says h=1 m=28
